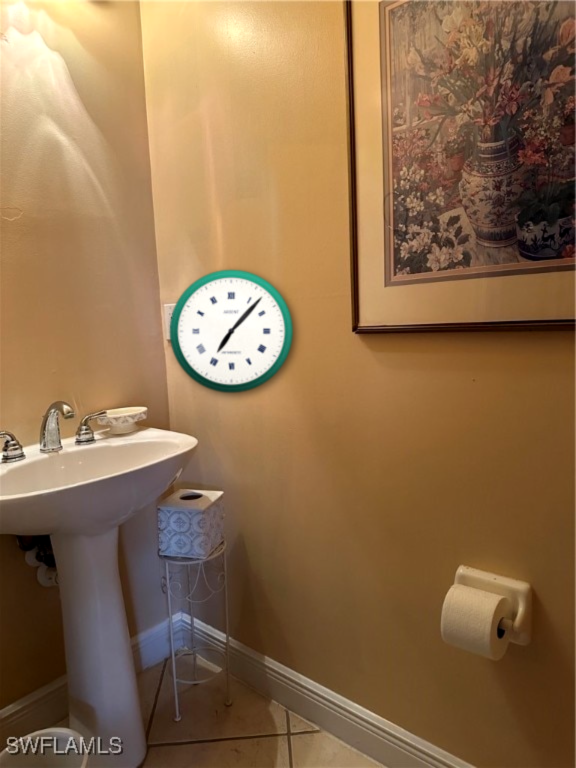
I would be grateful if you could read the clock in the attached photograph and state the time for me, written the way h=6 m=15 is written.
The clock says h=7 m=7
